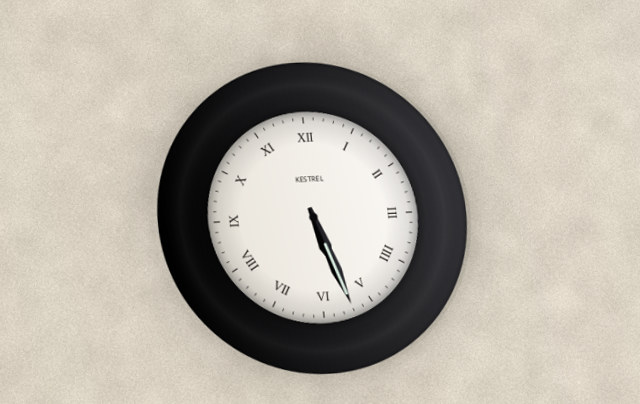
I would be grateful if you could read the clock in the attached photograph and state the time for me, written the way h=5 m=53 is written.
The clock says h=5 m=27
